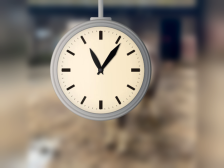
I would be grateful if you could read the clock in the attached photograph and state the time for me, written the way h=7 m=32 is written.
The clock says h=11 m=6
